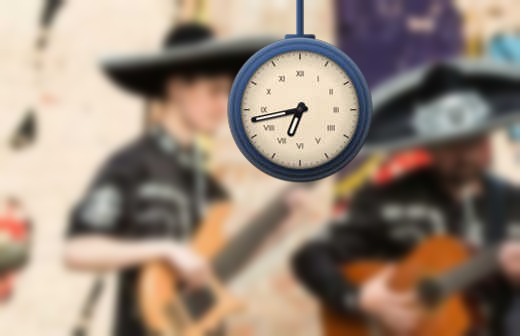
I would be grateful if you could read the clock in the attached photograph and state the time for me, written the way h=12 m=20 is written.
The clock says h=6 m=43
